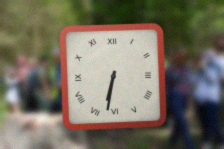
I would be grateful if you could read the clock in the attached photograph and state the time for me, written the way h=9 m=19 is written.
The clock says h=6 m=32
